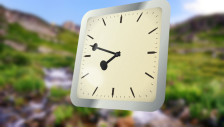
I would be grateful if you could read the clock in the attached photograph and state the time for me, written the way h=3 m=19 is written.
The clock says h=7 m=48
